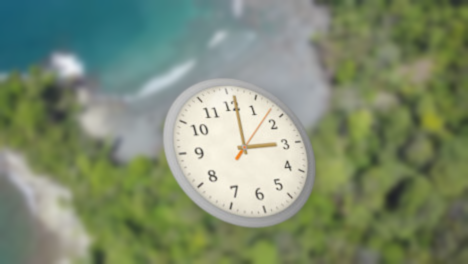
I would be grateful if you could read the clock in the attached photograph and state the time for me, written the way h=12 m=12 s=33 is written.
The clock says h=3 m=1 s=8
